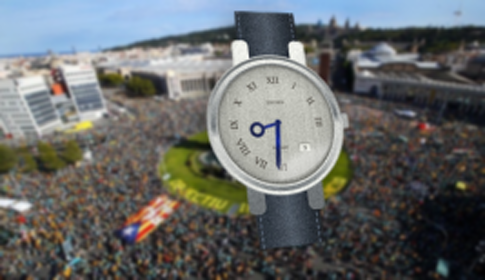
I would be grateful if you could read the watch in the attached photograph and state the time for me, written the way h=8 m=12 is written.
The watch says h=8 m=31
